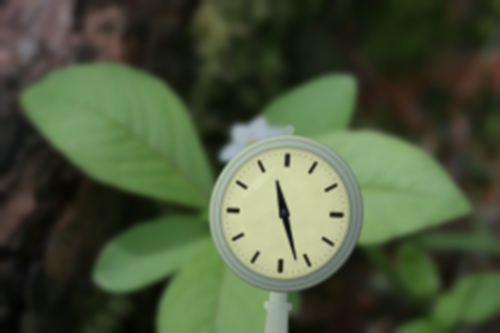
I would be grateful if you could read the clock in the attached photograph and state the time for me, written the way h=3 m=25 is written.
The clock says h=11 m=27
